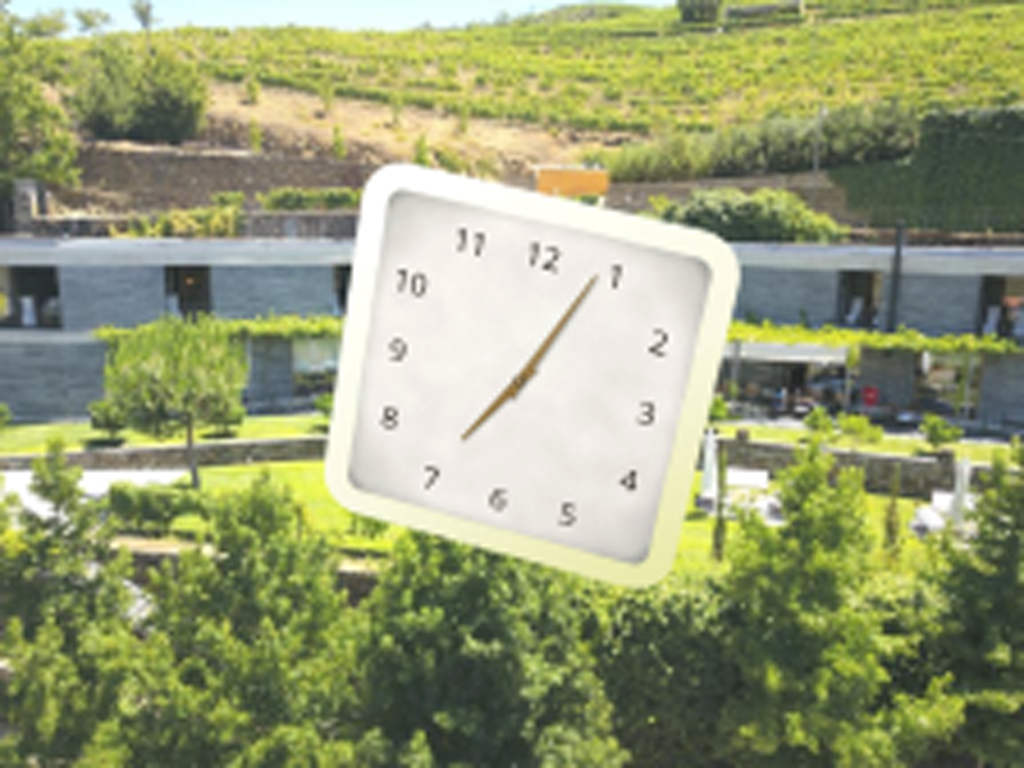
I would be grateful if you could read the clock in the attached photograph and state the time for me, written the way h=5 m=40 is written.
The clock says h=7 m=4
